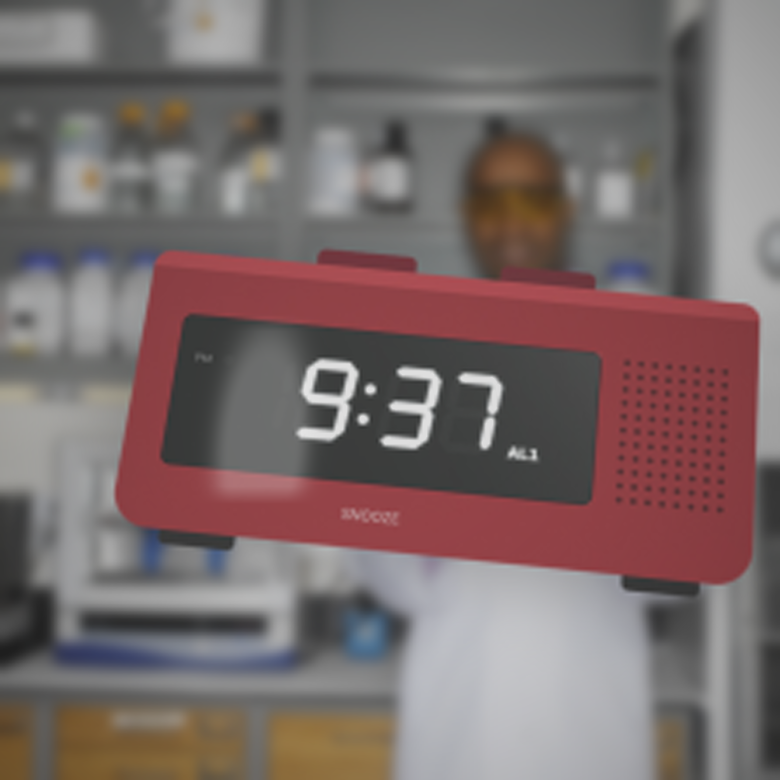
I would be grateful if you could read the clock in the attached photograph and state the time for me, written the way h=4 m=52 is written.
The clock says h=9 m=37
